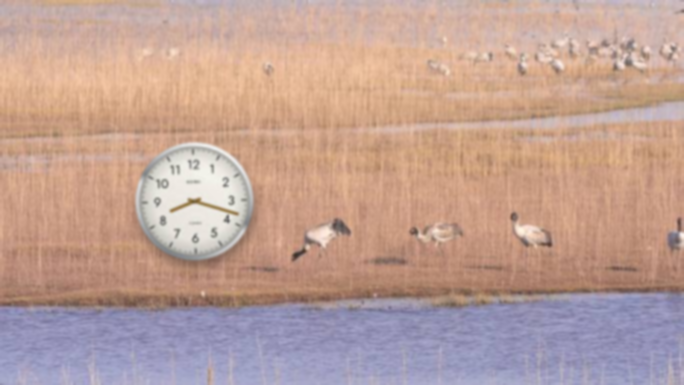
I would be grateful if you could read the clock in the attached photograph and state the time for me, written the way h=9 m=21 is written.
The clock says h=8 m=18
